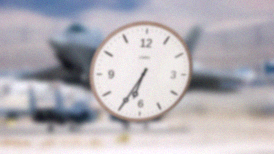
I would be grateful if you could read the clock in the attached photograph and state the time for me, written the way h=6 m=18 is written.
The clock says h=6 m=35
